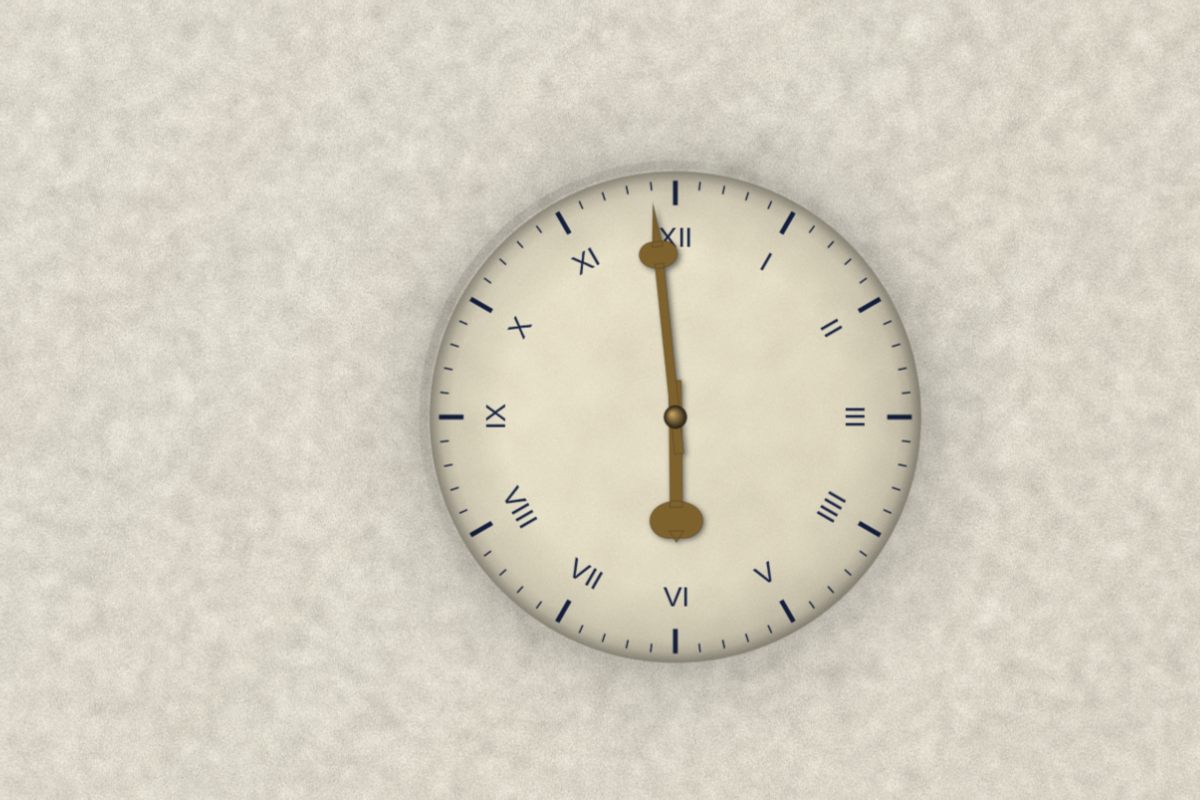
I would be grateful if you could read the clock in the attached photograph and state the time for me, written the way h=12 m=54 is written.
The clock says h=5 m=59
